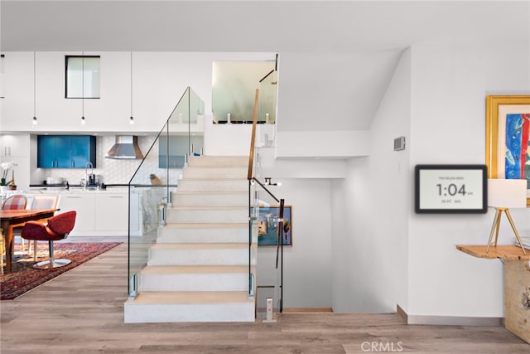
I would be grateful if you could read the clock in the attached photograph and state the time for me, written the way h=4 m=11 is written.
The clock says h=1 m=4
